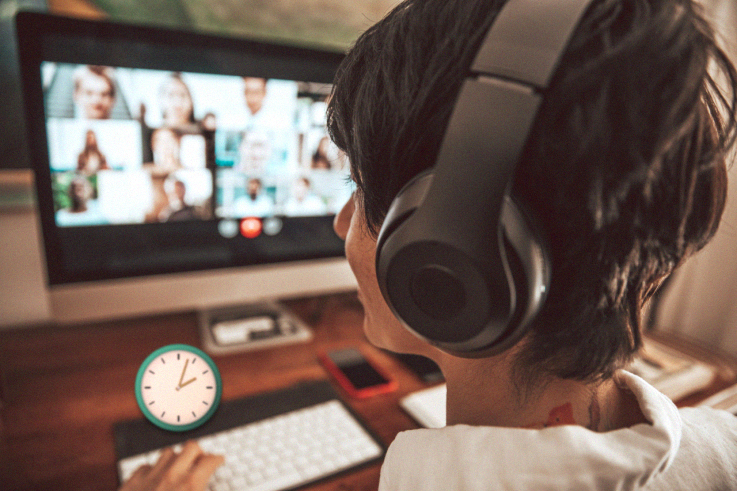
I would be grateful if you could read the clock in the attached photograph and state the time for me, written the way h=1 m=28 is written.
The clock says h=2 m=3
